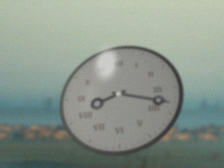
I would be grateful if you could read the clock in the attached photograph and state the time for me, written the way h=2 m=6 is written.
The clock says h=8 m=18
